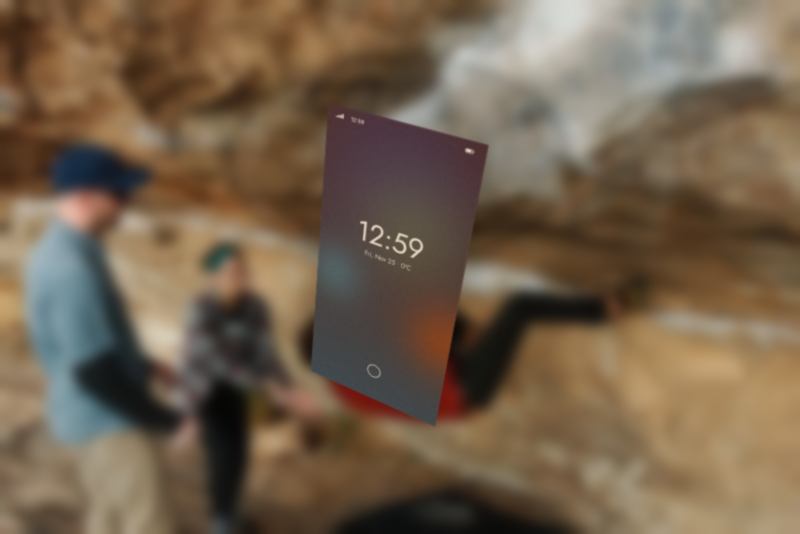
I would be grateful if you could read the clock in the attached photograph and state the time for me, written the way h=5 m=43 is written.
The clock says h=12 m=59
